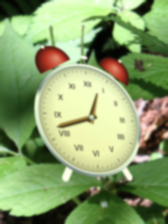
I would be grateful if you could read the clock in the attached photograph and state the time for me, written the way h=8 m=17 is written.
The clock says h=12 m=42
